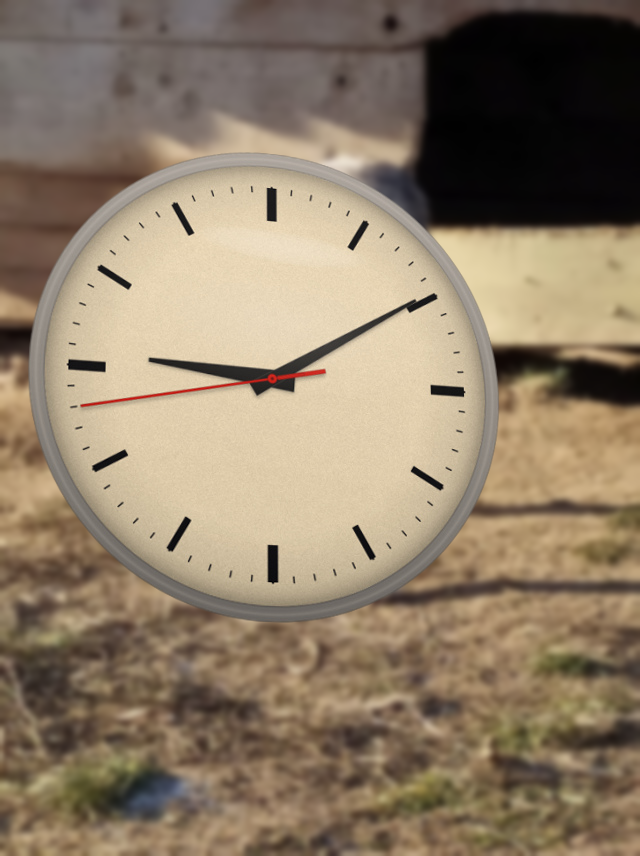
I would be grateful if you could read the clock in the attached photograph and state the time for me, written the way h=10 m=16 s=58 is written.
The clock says h=9 m=9 s=43
